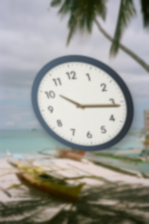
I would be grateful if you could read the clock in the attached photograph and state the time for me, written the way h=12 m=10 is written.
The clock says h=10 m=16
